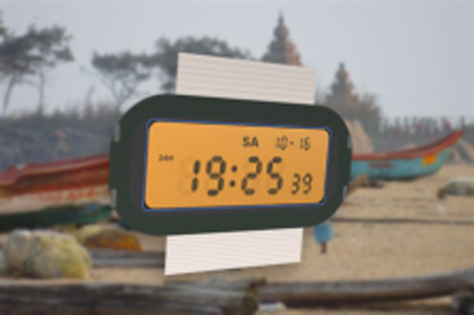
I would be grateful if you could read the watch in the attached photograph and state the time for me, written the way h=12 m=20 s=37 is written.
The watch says h=19 m=25 s=39
